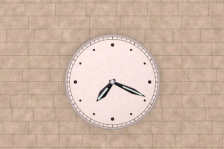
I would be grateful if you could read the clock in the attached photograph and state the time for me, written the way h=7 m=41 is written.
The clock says h=7 m=19
